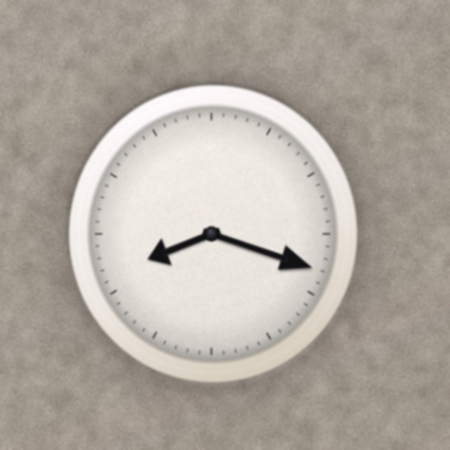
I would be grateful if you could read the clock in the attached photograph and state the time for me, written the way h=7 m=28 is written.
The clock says h=8 m=18
